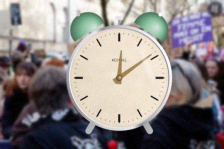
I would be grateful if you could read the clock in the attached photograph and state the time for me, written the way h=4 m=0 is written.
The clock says h=12 m=9
